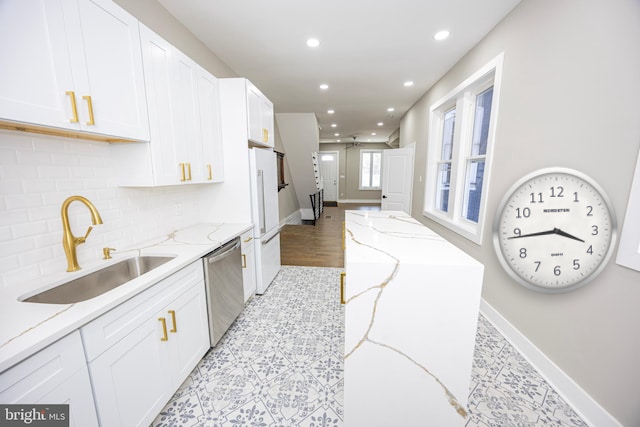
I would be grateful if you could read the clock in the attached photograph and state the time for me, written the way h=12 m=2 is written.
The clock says h=3 m=44
